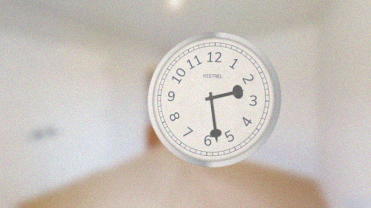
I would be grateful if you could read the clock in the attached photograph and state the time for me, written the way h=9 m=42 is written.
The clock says h=2 m=28
